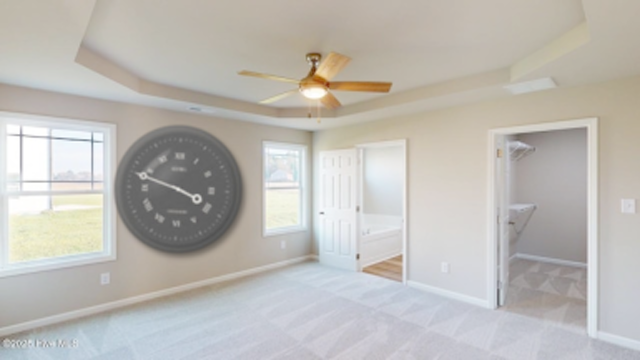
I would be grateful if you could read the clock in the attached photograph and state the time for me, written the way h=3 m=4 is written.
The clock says h=3 m=48
